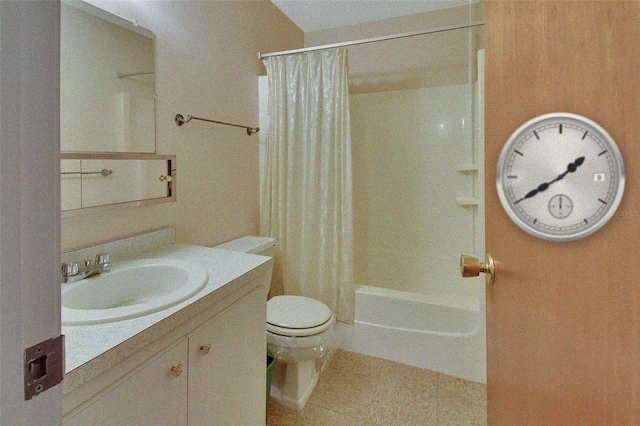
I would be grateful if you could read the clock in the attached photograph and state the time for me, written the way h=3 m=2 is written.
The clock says h=1 m=40
